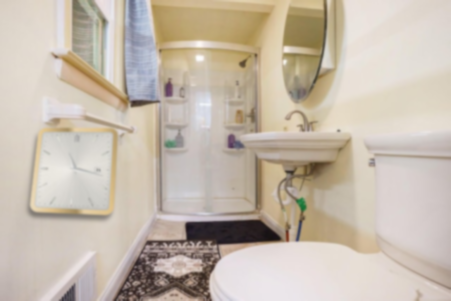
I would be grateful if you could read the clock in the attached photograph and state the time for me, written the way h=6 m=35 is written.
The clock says h=11 m=17
